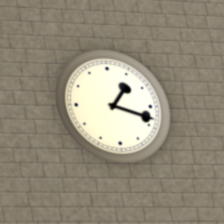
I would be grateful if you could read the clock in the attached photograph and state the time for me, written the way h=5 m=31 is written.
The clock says h=1 m=18
